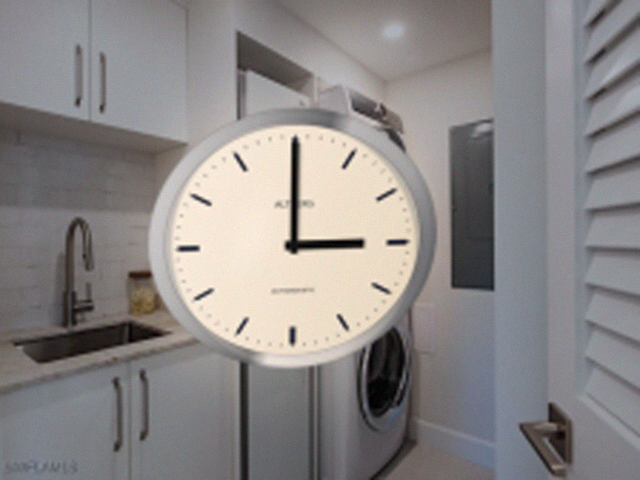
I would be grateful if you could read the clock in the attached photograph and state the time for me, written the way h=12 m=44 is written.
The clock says h=3 m=0
